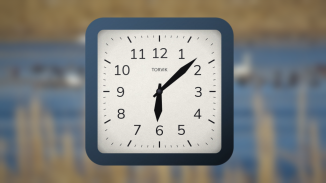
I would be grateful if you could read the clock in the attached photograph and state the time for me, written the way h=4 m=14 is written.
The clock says h=6 m=8
